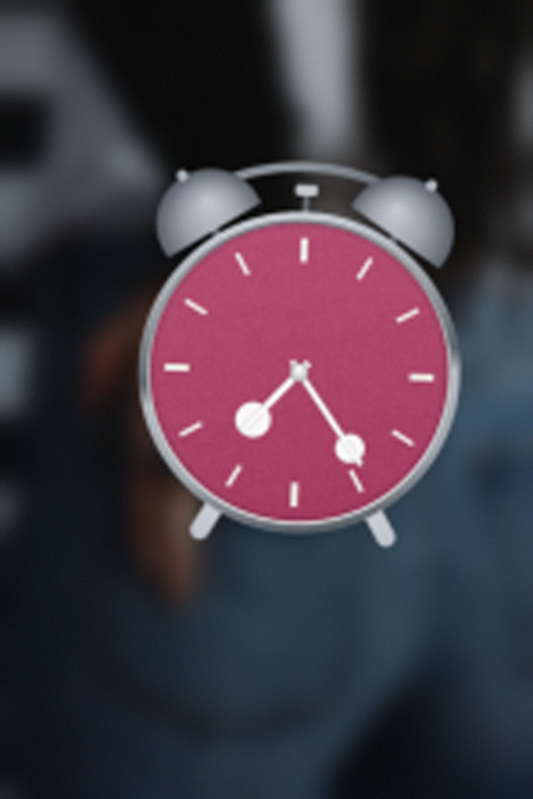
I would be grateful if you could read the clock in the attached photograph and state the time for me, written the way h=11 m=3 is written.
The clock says h=7 m=24
